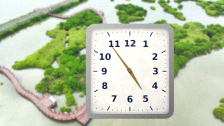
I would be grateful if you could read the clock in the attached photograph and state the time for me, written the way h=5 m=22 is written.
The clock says h=4 m=54
